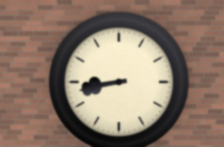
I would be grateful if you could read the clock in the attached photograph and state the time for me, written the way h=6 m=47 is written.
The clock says h=8 m=43
